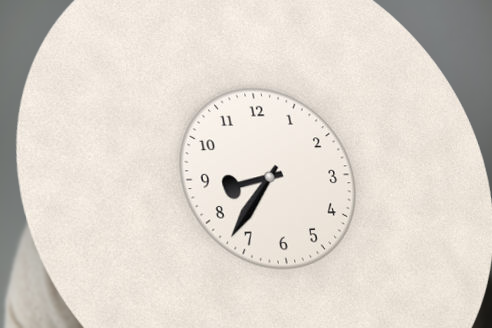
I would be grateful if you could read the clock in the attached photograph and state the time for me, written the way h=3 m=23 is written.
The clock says h=8 m=37
